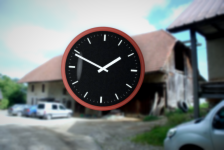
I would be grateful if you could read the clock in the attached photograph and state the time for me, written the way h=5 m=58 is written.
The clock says h=1 m=49
